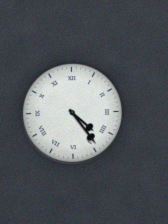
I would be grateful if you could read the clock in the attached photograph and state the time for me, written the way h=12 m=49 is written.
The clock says h=4 m=24
